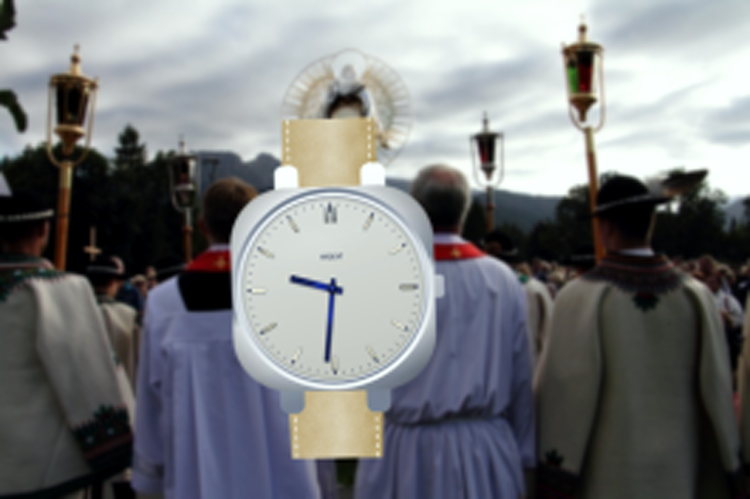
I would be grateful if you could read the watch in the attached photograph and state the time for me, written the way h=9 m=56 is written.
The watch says h=9 m=31
